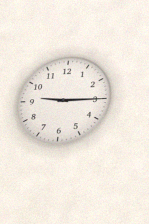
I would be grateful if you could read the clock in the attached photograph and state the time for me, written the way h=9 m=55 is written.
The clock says h=9 m=15
